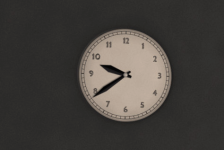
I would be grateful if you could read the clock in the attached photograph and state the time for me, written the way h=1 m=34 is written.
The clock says h=9 m=39
